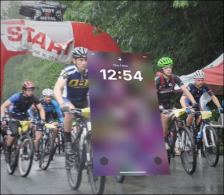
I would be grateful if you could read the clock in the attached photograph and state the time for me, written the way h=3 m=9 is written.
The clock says h=12 m=54
